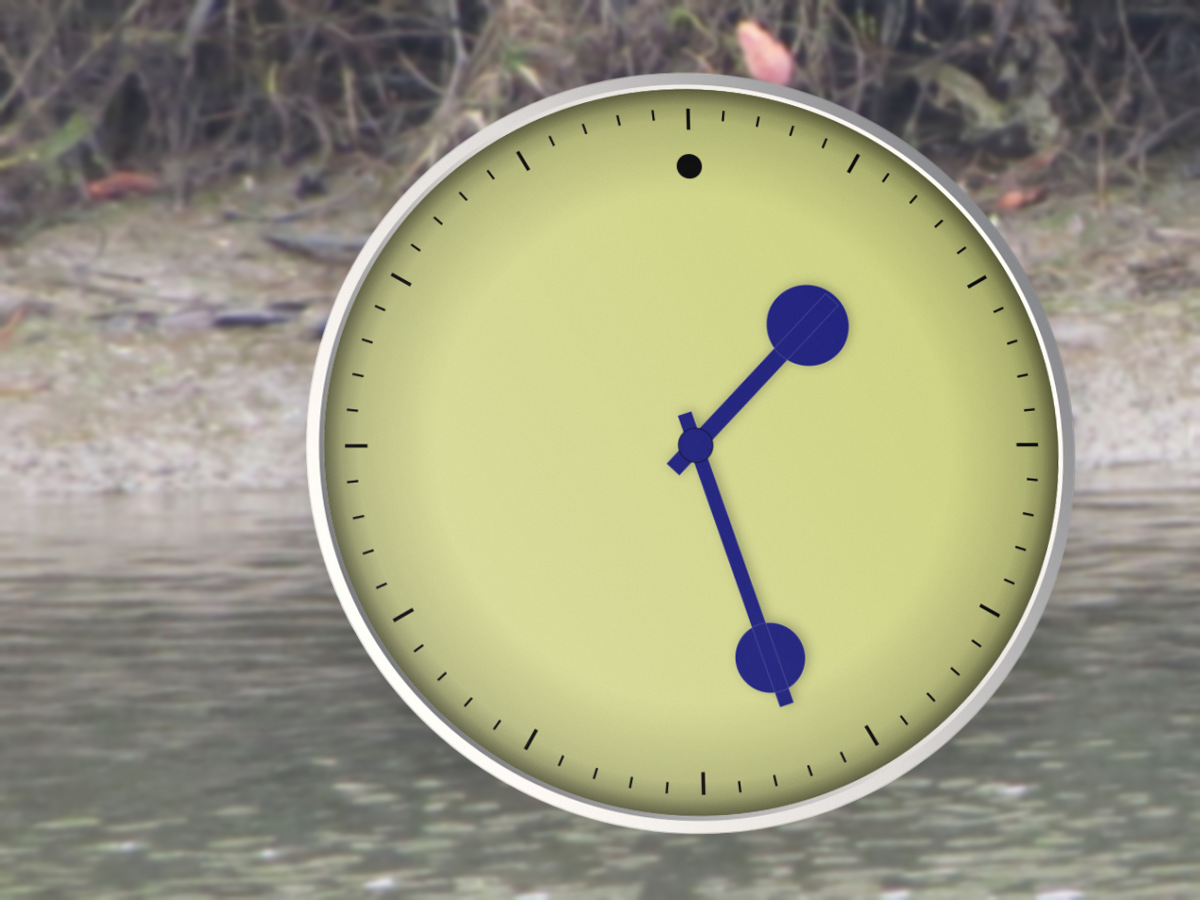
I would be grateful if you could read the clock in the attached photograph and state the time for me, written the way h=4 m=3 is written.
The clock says h=1 m=27
